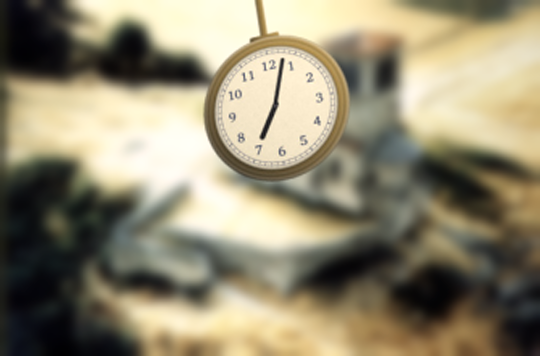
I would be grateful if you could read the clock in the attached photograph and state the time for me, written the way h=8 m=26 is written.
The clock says h=7 m=3
